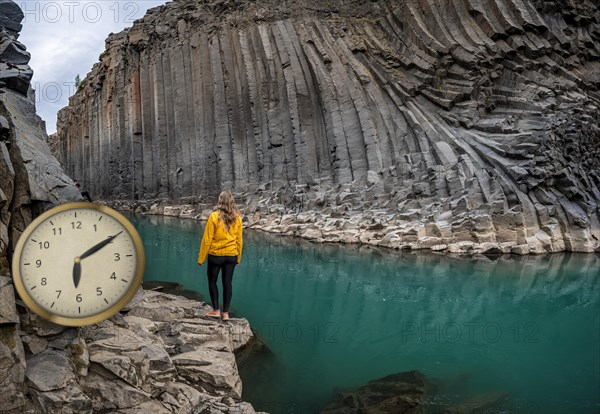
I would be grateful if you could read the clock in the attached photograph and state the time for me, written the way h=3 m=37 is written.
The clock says h=6 m=10
